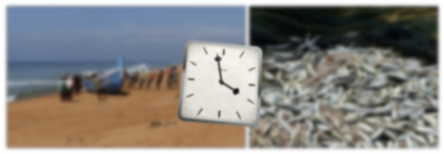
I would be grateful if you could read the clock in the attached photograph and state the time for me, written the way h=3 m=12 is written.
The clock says h=3 m=58
